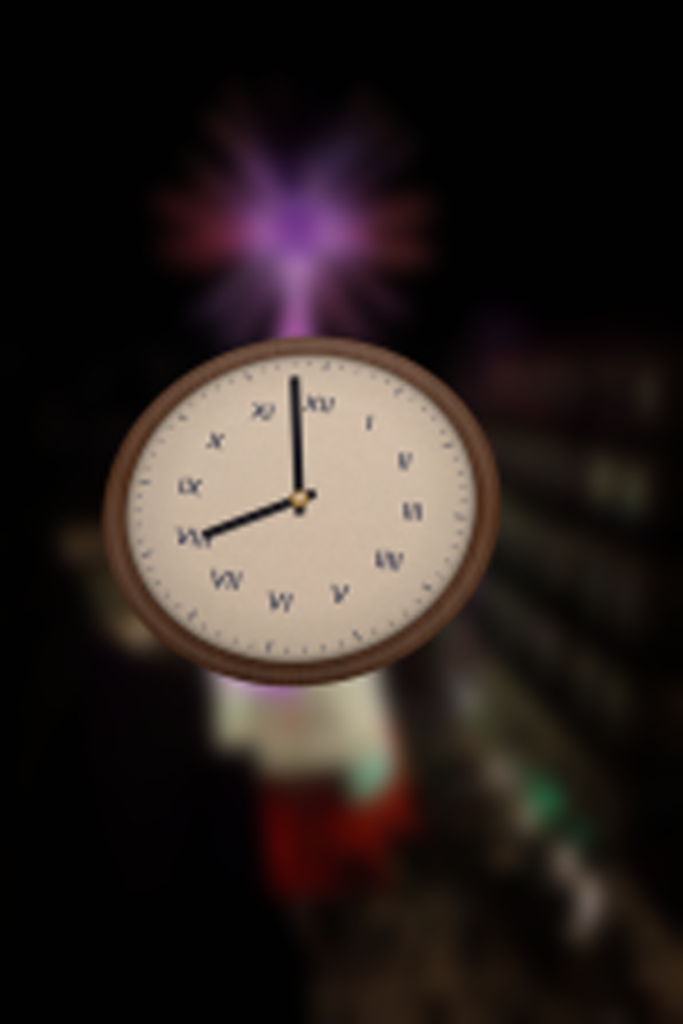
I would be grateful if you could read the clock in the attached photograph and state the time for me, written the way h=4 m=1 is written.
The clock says h=7 m=58
